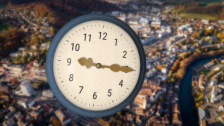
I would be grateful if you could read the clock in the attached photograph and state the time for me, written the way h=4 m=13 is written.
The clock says h=9 m=15
